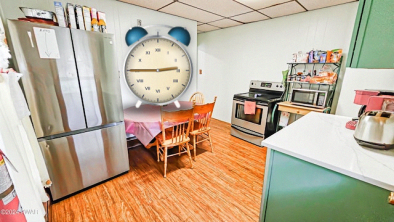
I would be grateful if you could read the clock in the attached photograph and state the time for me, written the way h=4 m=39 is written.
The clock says h=2 m=45
